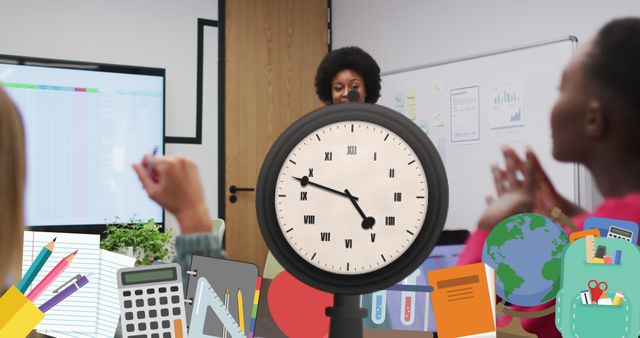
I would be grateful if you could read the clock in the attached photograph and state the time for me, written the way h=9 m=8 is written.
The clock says h=4 m=48
